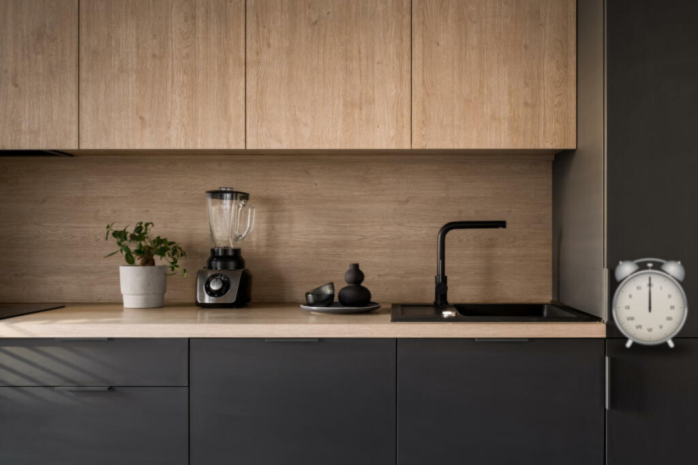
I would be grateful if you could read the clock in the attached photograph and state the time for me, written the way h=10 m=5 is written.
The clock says h=12 m=0
